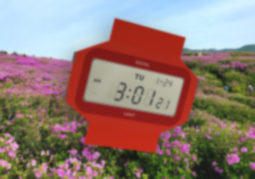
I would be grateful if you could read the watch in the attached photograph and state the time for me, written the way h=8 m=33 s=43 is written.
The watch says h=3 m=1 s=21
